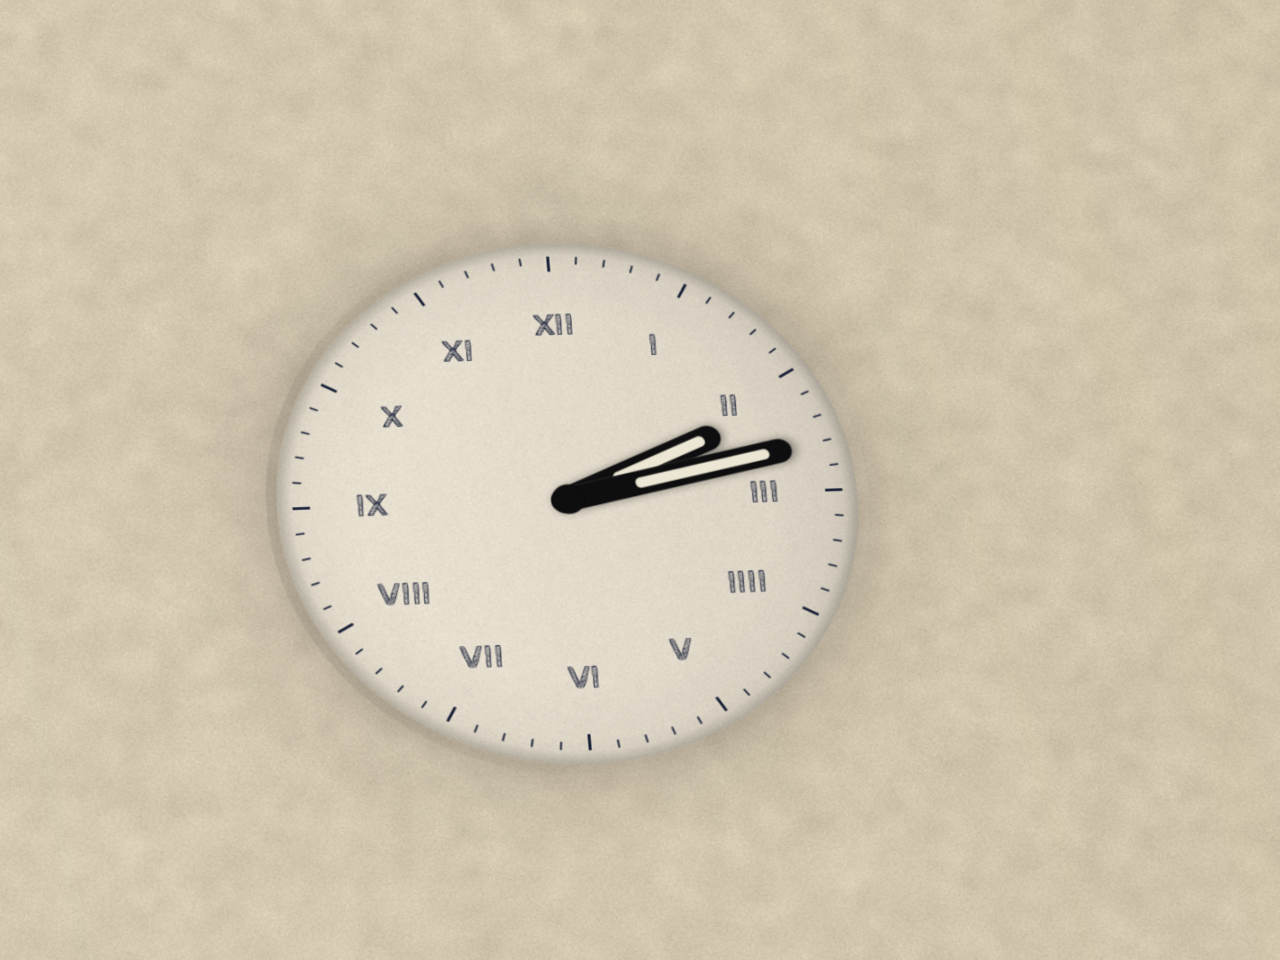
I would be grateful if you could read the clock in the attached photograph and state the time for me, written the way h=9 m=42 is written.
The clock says h=2 m=13
